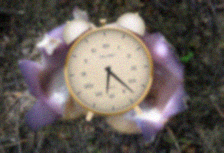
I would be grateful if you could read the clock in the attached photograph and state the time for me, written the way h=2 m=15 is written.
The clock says h=6 m=23
